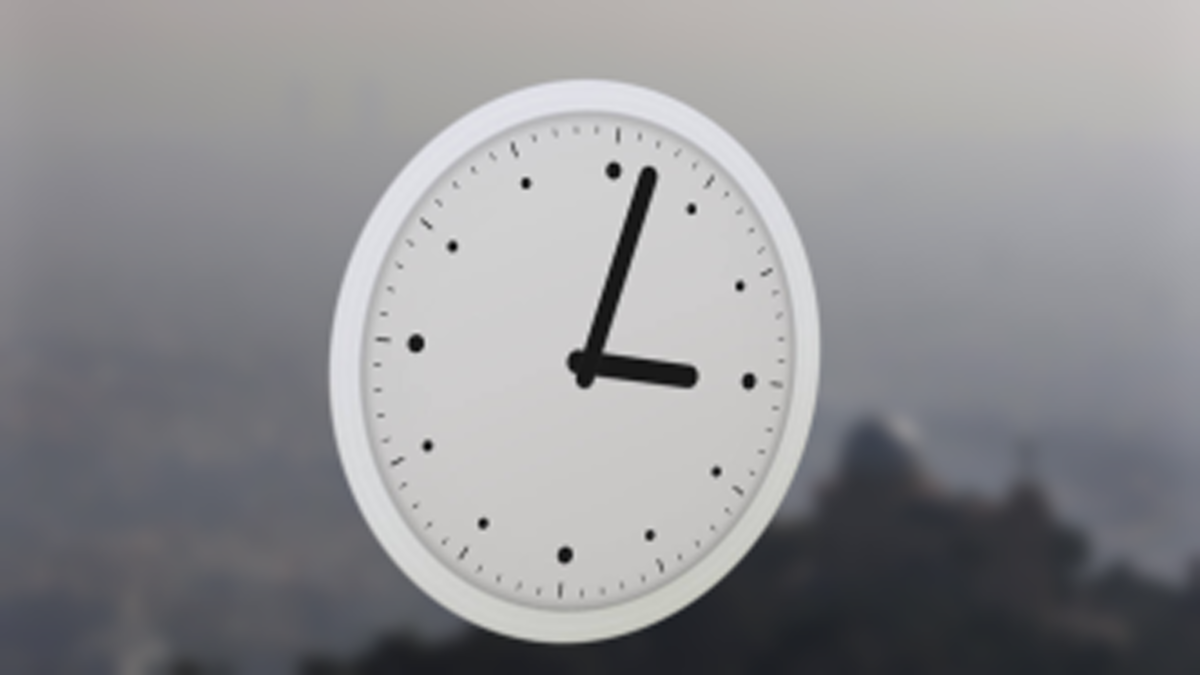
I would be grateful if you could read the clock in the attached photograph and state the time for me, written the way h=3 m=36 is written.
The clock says h=3 m=2
